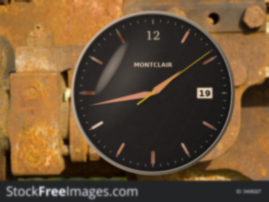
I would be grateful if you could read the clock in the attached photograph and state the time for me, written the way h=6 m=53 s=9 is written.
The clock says h=1 m=43 s=9
